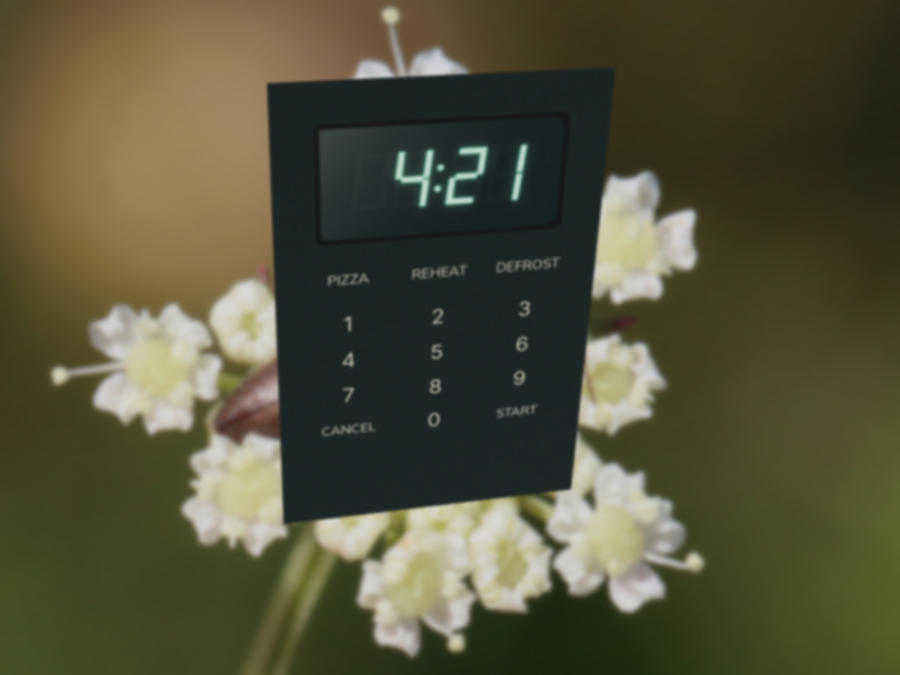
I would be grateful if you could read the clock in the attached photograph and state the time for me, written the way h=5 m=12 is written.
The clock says h=4 m=21
